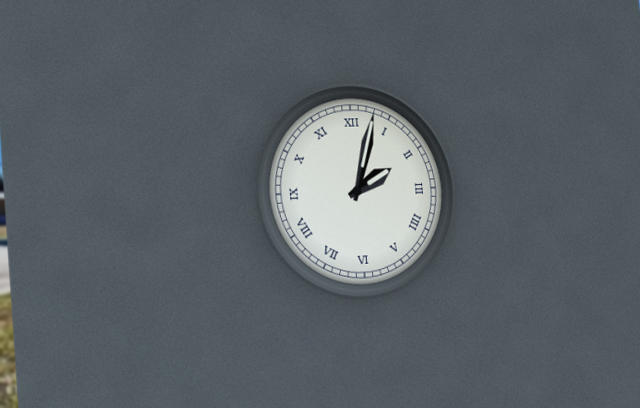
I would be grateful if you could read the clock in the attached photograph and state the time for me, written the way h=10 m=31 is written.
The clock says h=2 m=3
